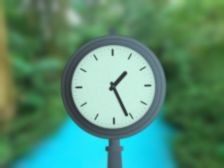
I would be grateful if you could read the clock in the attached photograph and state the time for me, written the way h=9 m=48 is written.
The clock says h=1 m=26
